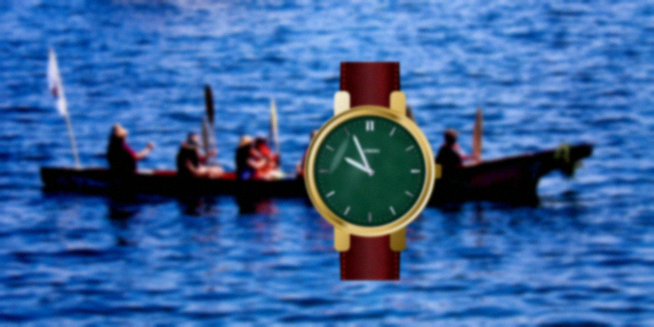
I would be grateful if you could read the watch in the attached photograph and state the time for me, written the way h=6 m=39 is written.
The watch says h=9 m=56
